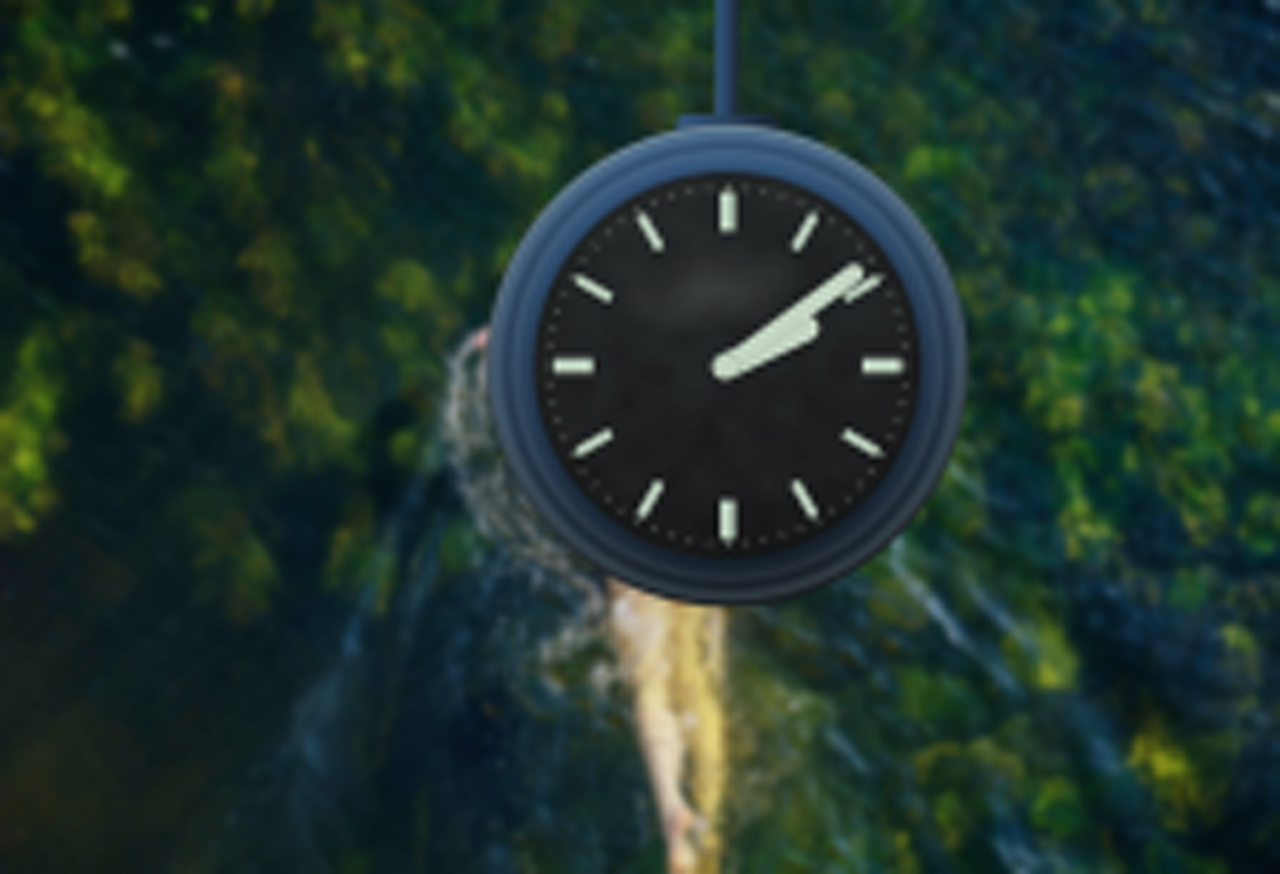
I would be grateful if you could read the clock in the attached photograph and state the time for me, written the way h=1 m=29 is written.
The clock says h=2 m=9
